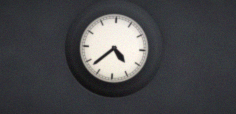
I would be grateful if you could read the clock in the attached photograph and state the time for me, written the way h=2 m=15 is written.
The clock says h=4 m=38
